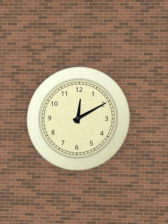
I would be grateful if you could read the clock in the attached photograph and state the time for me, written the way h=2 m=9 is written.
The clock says h=12 m=10
